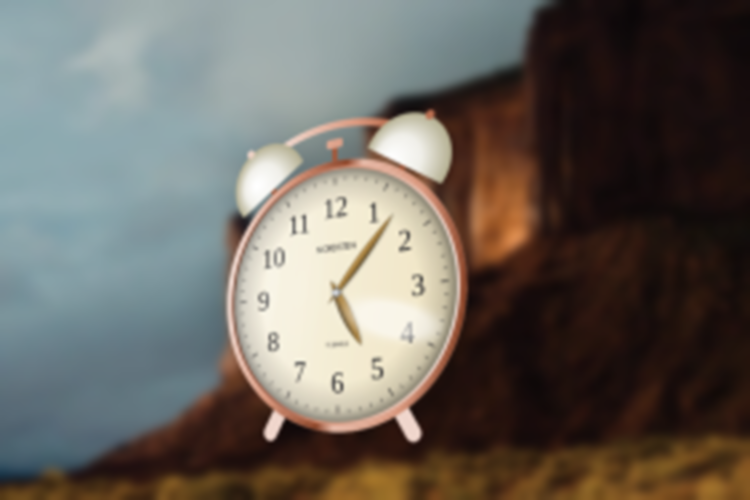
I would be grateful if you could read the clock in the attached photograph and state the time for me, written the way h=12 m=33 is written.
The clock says h=5 m=7
